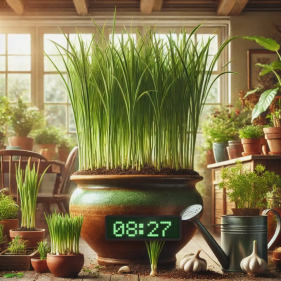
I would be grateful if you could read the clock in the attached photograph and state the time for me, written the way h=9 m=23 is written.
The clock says h=8 m=27
